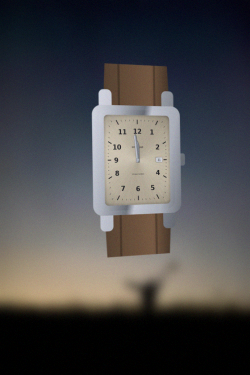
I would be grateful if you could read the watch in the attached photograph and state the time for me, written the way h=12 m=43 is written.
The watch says h=11 m=59
